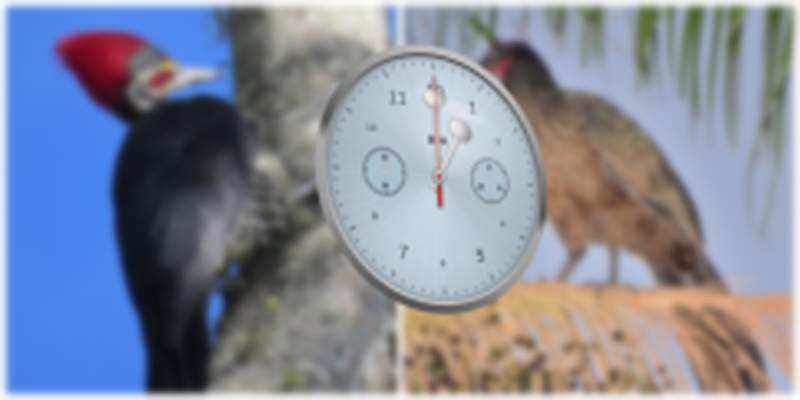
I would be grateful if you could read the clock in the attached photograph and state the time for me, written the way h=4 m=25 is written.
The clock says h=1 m=0
